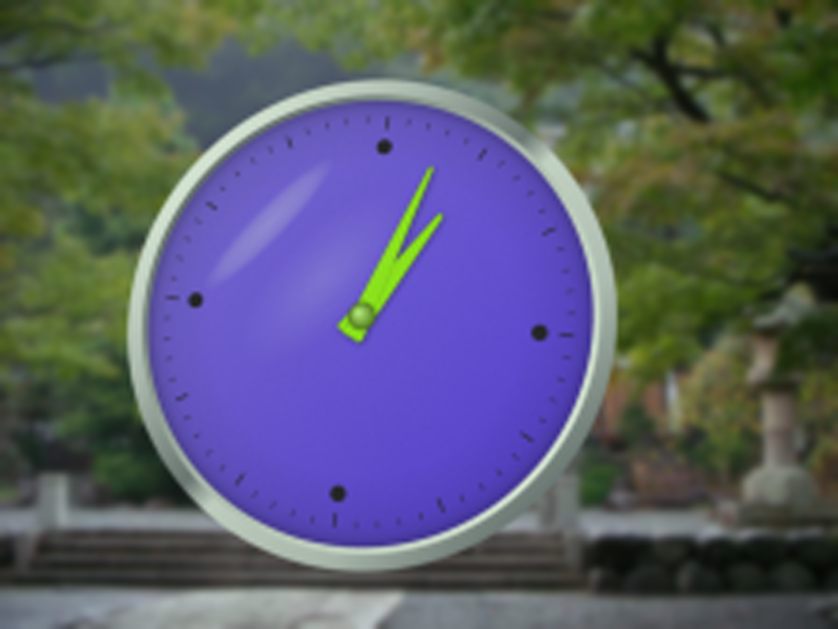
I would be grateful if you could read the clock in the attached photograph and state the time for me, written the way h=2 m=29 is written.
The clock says h=1 m=3
